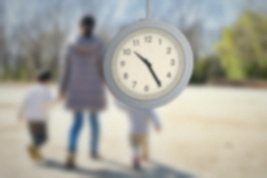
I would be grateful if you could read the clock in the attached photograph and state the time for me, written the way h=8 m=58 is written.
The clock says h=10 m=25
